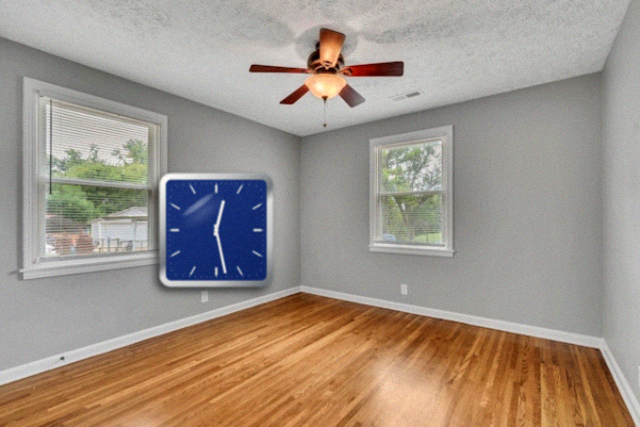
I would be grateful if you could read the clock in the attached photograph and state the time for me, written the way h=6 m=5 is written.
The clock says h=12 m=28
